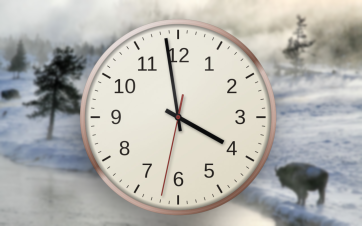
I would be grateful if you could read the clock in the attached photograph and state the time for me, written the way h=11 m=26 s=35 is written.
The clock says h=3 m=58 s=32
